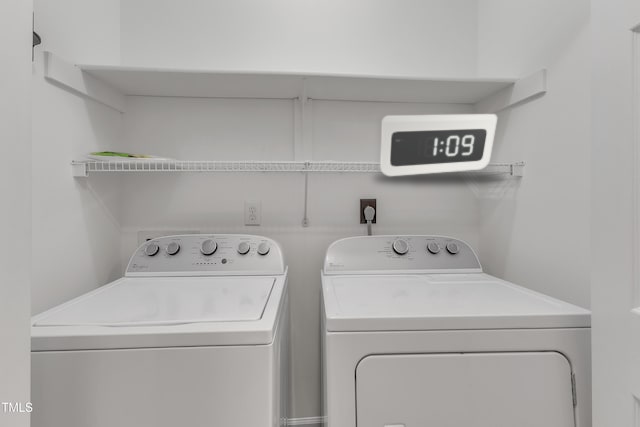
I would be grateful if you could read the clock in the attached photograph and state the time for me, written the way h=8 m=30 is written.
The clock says h=1 m=9
